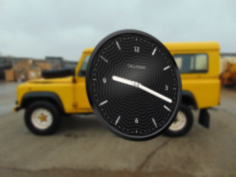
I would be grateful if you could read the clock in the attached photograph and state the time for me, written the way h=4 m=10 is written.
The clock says h=9 m=18
